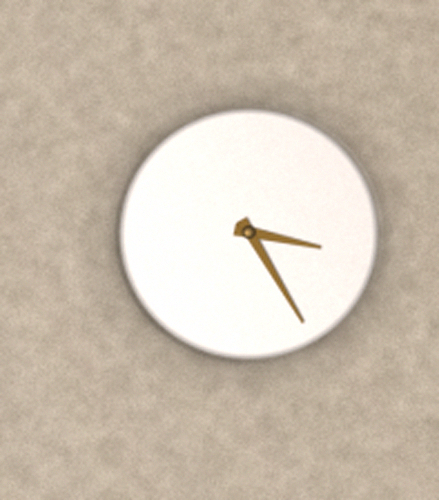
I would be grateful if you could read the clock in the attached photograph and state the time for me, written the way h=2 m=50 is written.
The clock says h=3 m=25
